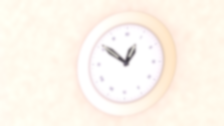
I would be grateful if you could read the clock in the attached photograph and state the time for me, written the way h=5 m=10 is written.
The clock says h=12 m=51
